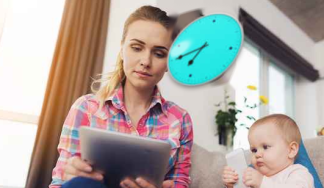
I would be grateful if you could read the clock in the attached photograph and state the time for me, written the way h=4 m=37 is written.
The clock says h=6 m=40
